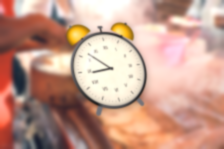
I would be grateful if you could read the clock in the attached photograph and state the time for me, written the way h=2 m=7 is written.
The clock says h=8 m=52
